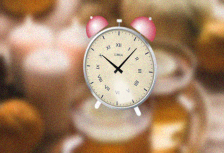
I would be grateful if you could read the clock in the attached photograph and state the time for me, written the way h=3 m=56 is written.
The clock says h=10 m=7
